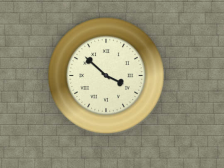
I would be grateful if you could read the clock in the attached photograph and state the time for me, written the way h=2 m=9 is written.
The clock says h=3 m=52
